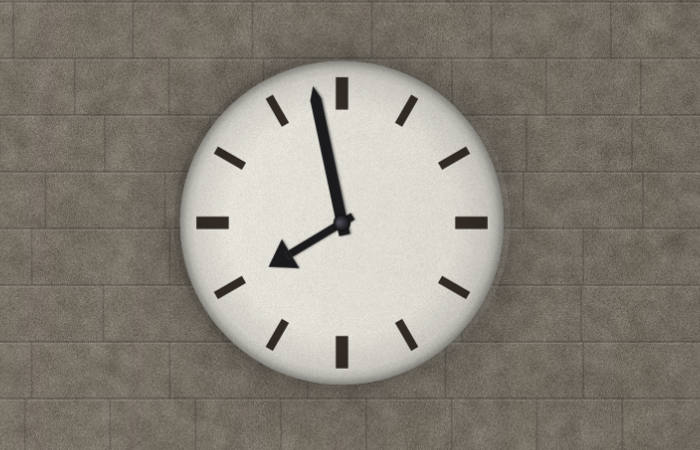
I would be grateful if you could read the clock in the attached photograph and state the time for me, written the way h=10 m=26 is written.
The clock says h=7 m=58
